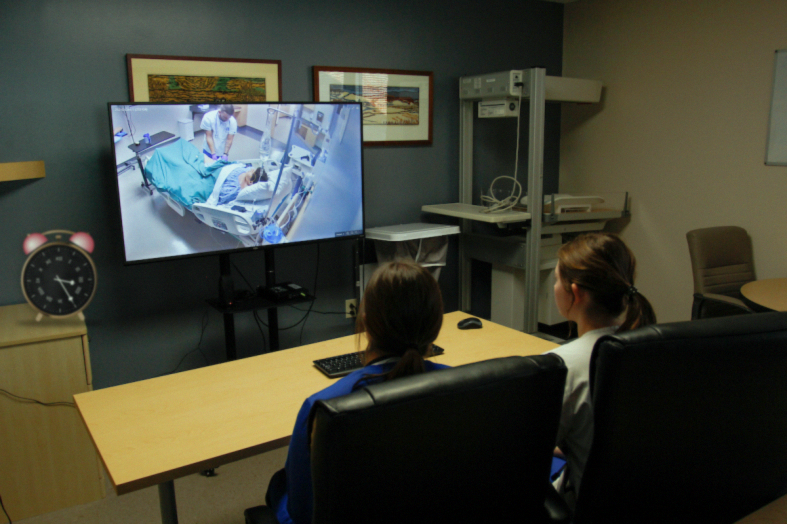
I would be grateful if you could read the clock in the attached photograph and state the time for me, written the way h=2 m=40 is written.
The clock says h=3 m=25
